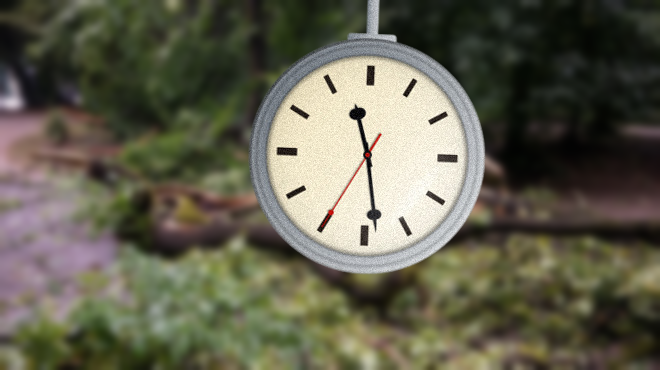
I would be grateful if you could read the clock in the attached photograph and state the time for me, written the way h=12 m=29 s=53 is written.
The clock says h=11 m=28 s=35
